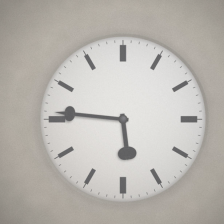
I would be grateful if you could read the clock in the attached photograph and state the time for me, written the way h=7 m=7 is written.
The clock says h=5 m=46
